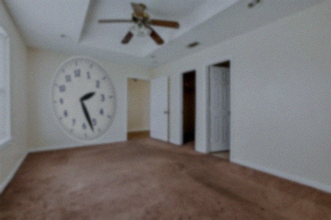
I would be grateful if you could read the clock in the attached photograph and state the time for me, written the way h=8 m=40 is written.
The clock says h=2 m=27
